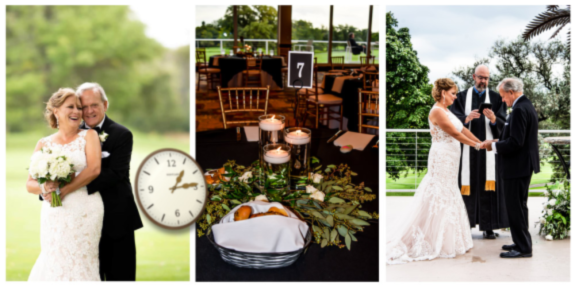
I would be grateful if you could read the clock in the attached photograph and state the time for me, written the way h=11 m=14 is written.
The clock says h=1 m=14
